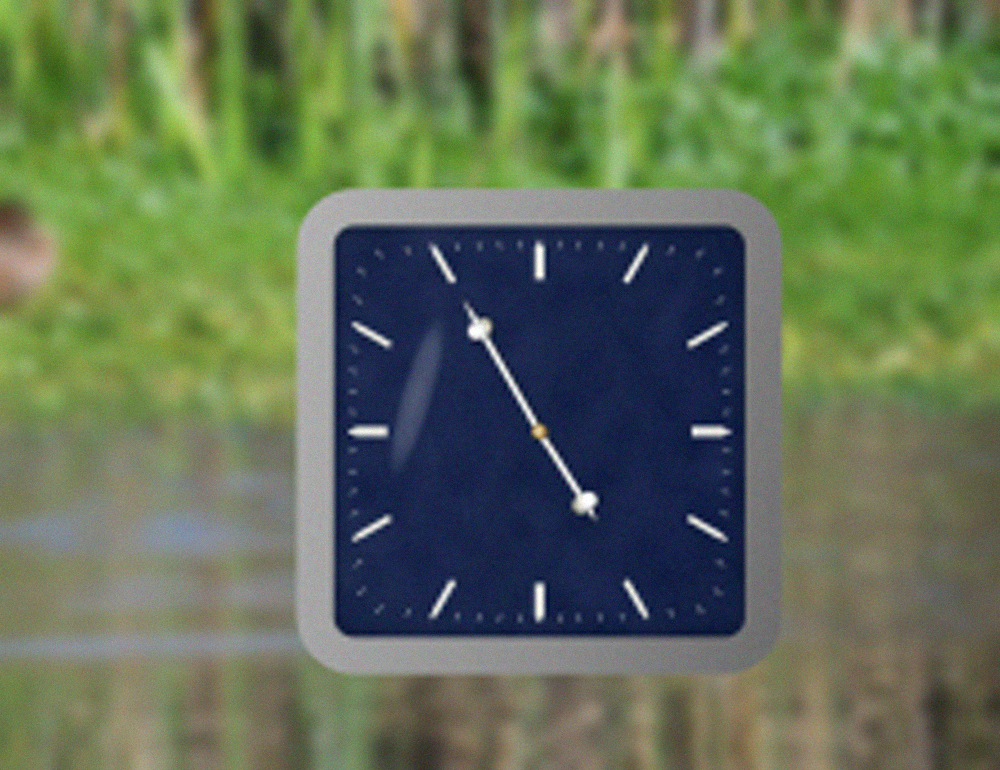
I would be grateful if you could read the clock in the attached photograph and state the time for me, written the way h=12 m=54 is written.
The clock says h=4 m=55
